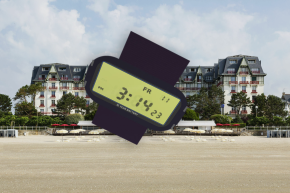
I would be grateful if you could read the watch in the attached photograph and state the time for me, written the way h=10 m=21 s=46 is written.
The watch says h=3 m=14 s=23
